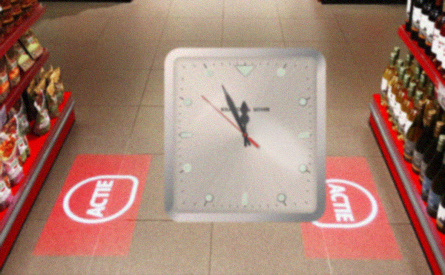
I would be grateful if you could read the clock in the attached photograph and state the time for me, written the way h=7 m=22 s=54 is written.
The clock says h=11 m=55 s=52
